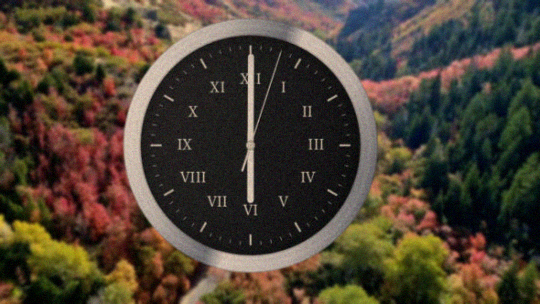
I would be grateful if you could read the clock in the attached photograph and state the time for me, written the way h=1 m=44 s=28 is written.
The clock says h=6 m=0 s=3
